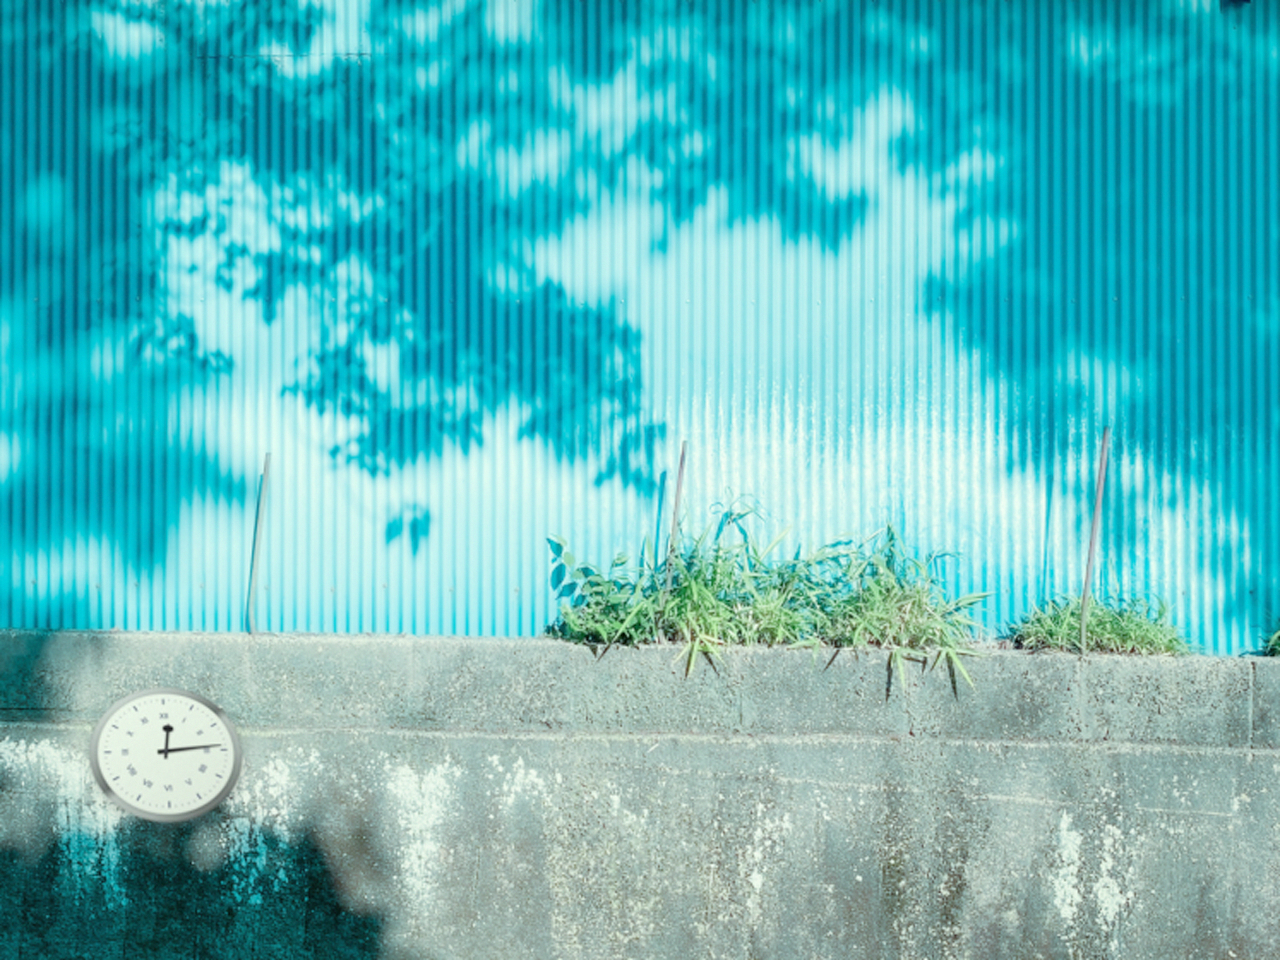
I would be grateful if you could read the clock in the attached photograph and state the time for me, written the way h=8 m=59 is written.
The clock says h=12 m=14
